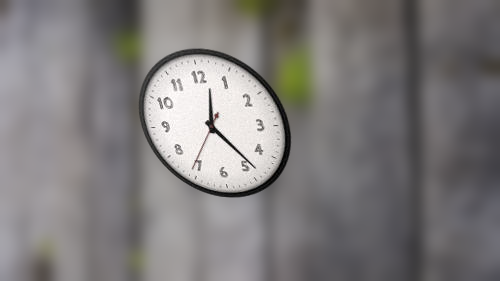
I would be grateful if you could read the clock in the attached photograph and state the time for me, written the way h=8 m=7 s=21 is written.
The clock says h=12 m=23 s=36
